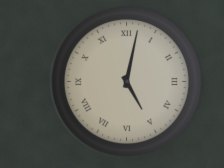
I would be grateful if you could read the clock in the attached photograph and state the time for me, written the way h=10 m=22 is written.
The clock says h=5 m=2
